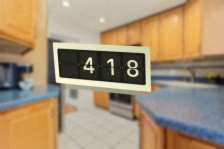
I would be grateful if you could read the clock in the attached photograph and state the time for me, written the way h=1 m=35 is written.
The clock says h=4 m=18
